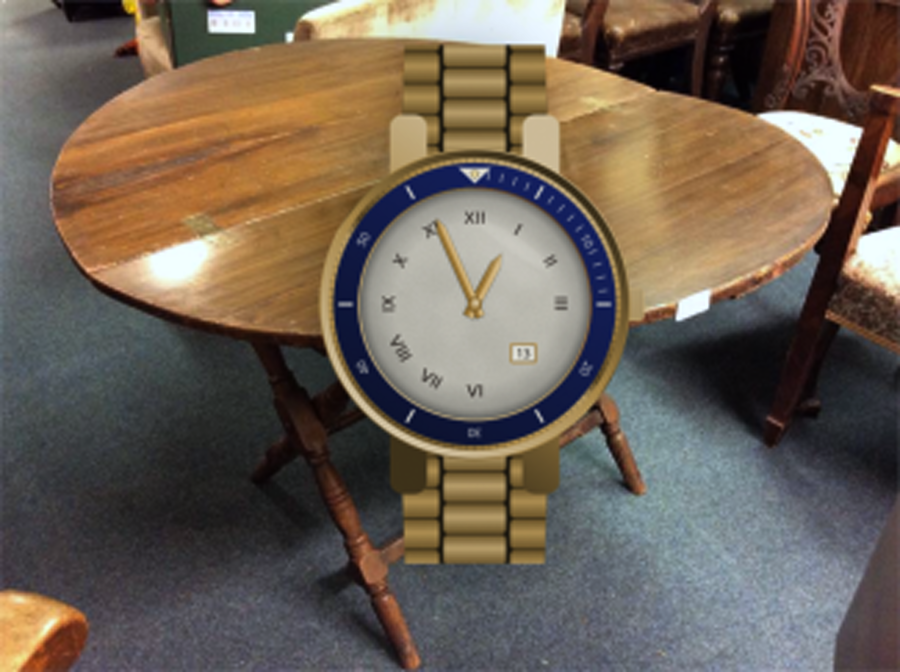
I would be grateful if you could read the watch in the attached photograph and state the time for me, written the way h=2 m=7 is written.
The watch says h=12 m=56
